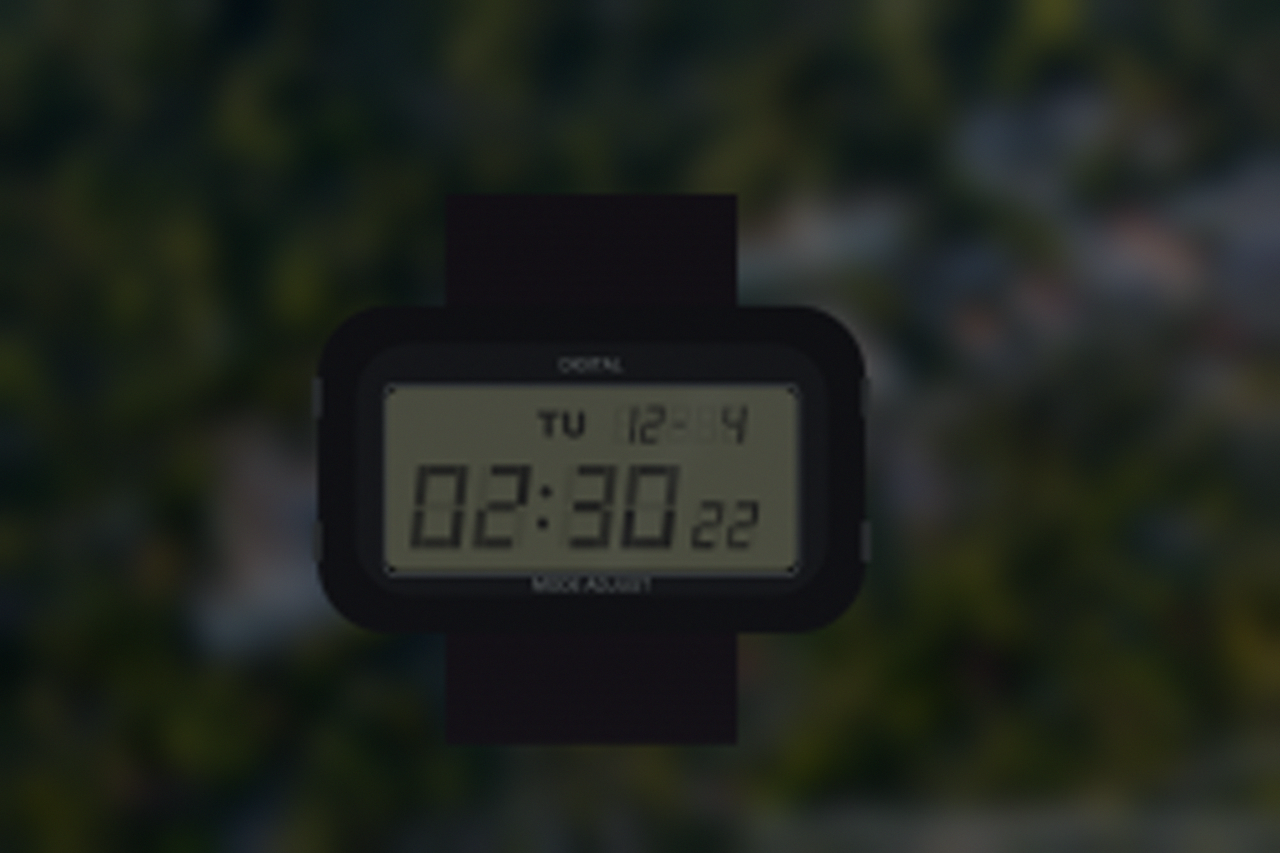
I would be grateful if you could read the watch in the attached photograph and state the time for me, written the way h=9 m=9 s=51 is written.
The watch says h=2 m=30 s=22
